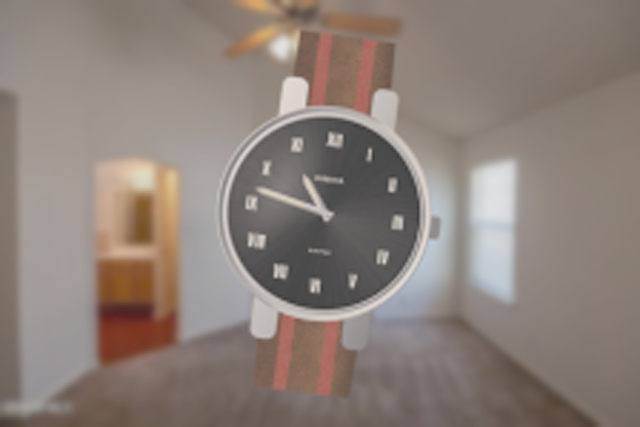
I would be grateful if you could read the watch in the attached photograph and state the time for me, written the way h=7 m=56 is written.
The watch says h=10 m=47
